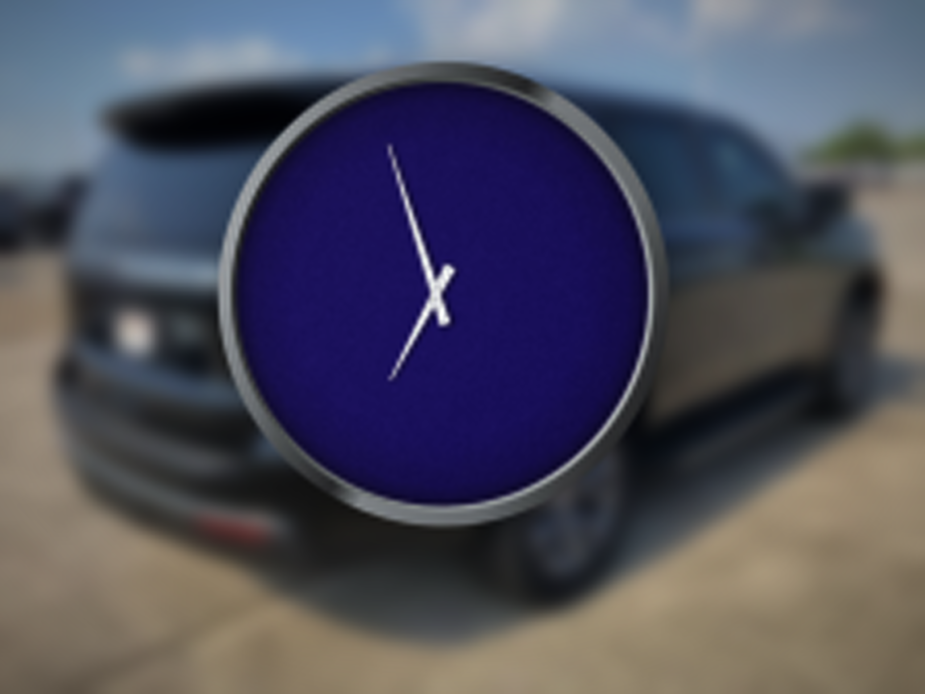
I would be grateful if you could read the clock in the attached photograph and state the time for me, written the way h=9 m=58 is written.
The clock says h=6 m=57
